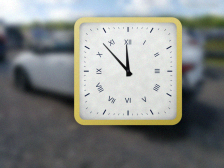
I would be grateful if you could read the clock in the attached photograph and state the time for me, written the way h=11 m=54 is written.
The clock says h=11 m=53
